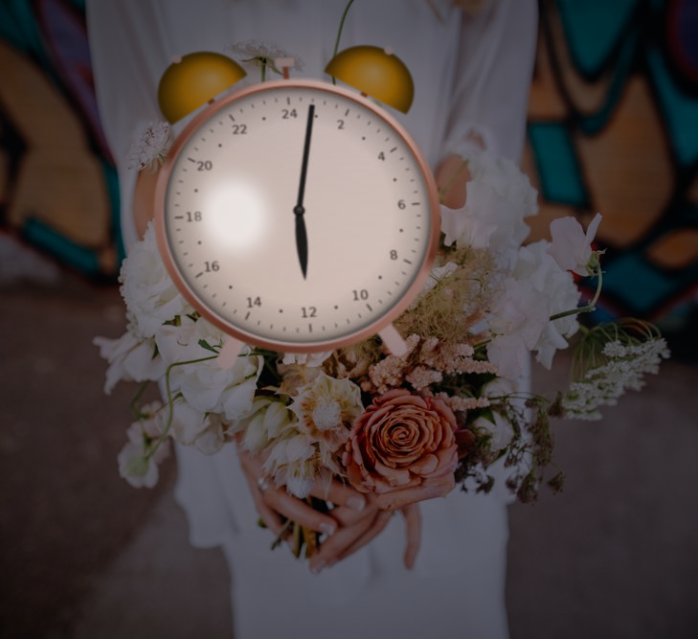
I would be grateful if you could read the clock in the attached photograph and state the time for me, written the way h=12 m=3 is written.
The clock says h=12 m=2
